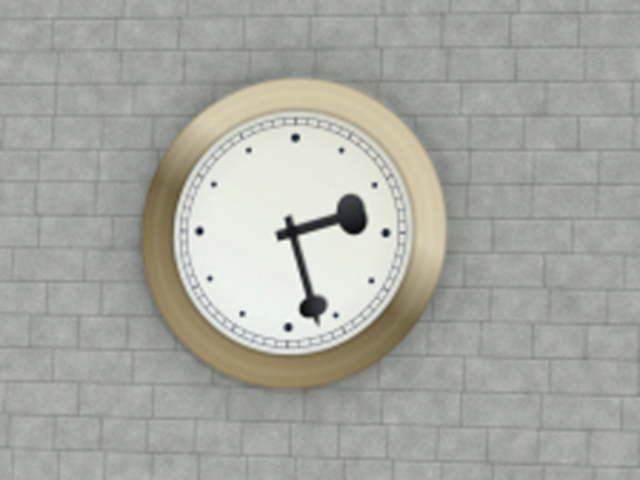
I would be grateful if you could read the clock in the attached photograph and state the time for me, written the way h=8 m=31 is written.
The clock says h=2 m=27
